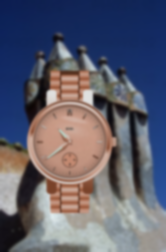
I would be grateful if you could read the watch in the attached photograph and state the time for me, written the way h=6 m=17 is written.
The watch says h=10 m=39
